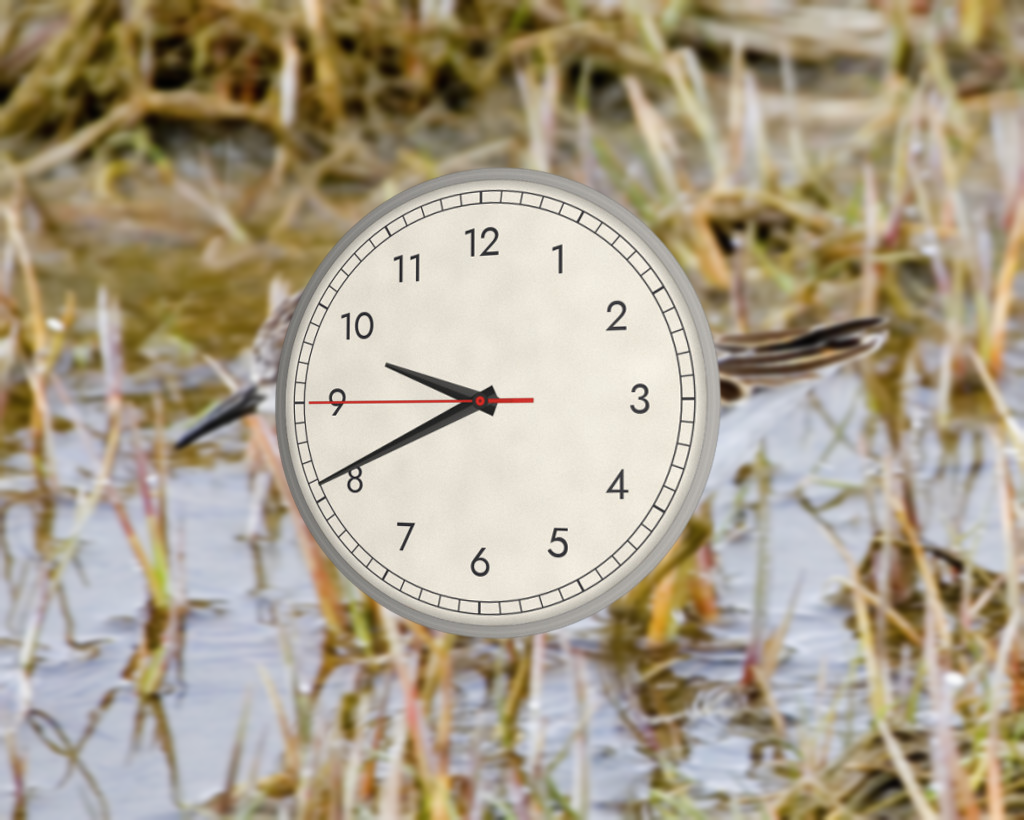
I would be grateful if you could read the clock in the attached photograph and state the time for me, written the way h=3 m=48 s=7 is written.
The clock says h=9 m=40 s=45
